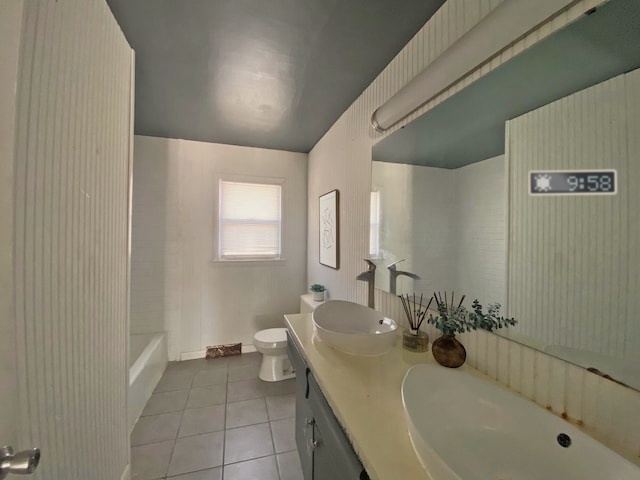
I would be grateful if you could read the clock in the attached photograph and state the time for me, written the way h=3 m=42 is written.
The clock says h=9 m=58
